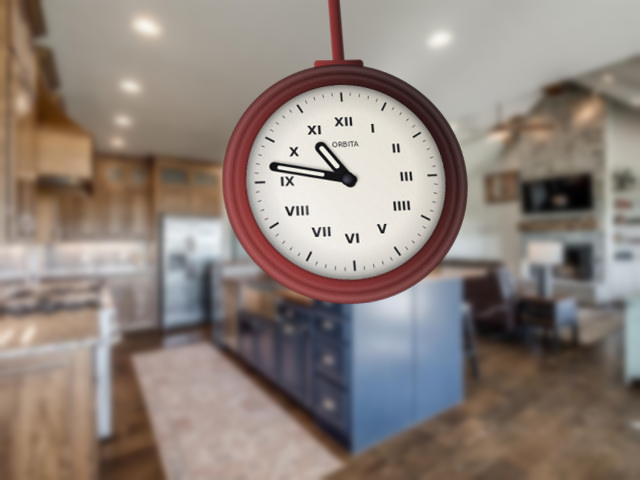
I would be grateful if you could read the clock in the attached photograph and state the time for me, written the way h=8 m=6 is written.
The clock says h=10 m=47
